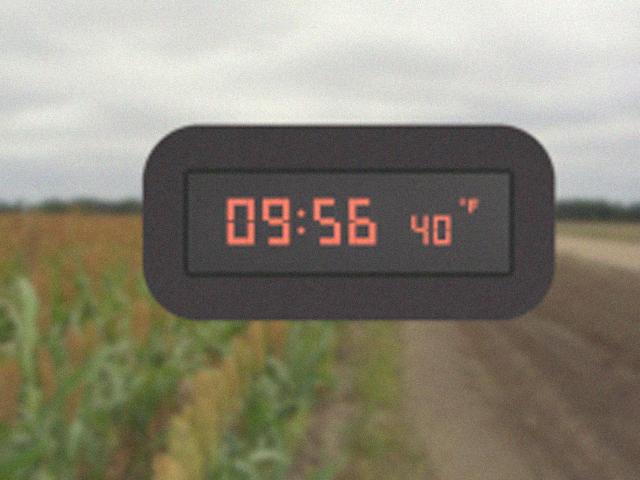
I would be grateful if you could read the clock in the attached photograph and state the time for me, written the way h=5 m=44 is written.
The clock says h=9 m=56
